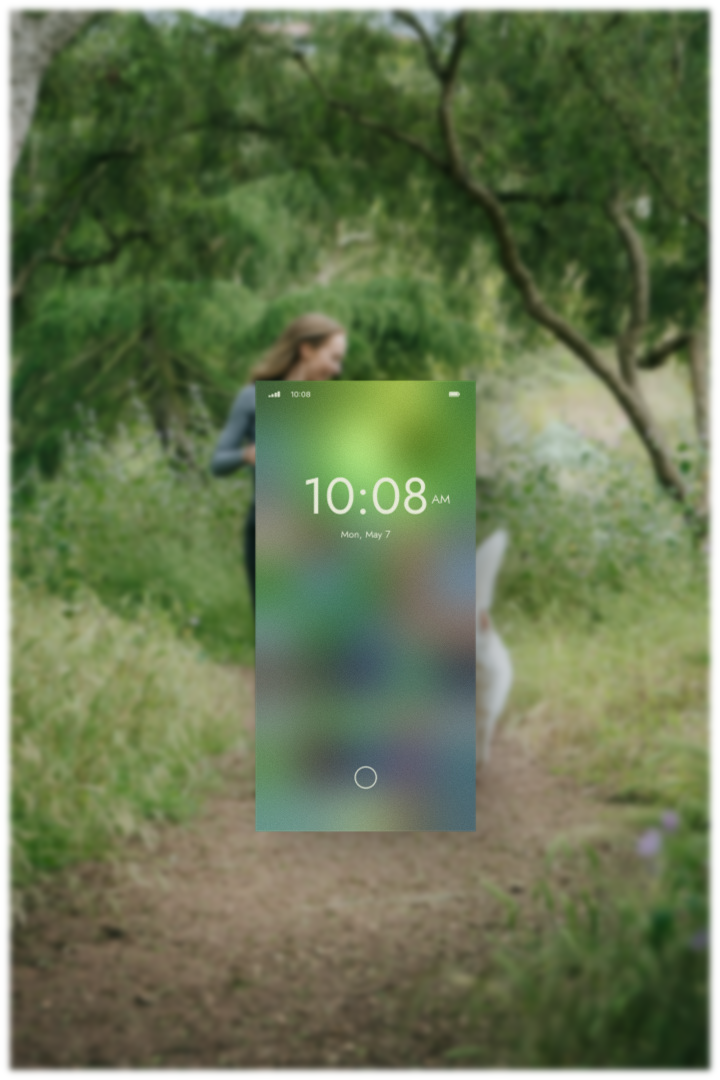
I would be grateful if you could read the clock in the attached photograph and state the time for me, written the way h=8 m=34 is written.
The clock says h=10 m=8
